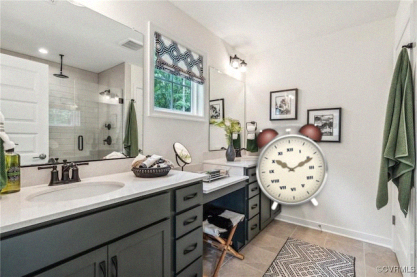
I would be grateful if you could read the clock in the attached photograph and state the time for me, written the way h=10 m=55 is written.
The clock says h=10 m=11
